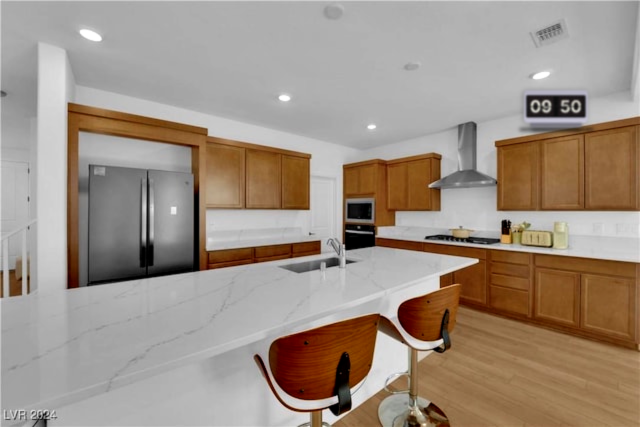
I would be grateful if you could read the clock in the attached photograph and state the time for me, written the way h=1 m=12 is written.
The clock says h=9 m=50
